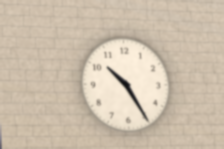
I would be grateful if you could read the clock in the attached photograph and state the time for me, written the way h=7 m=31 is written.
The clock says h=10 m=25
